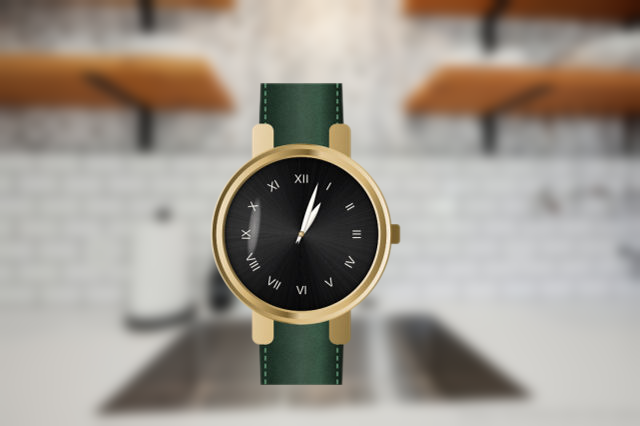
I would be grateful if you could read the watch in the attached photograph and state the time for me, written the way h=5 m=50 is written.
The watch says h=1 m=3
